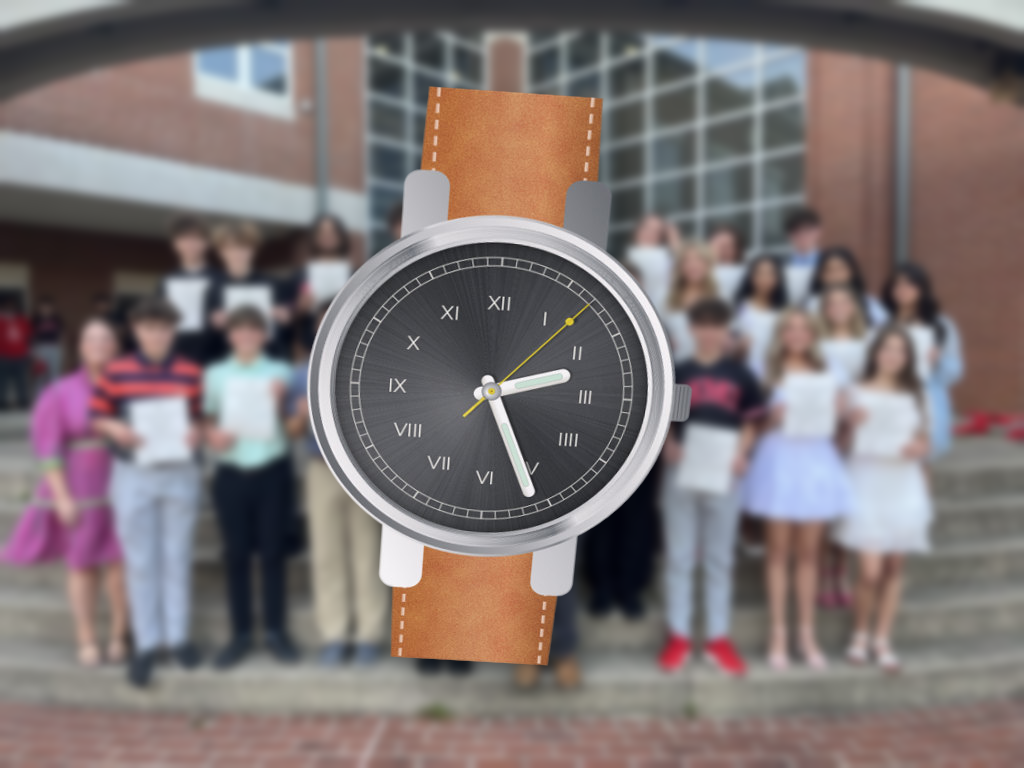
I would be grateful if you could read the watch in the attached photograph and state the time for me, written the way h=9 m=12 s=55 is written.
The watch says h=2 m=26 s=7
